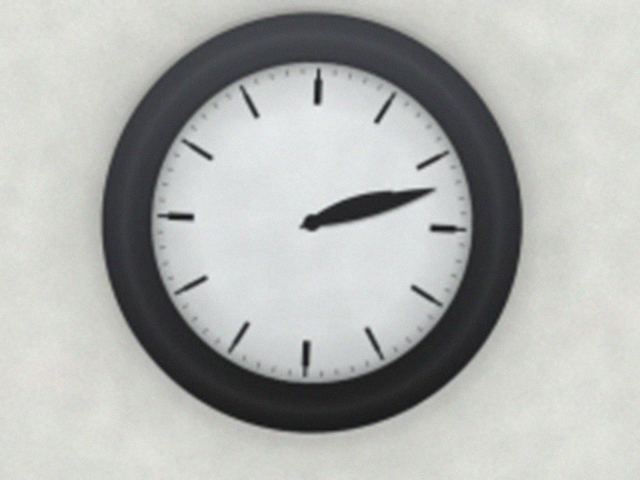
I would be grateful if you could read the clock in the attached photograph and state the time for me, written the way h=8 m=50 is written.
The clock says h=2 m=12
